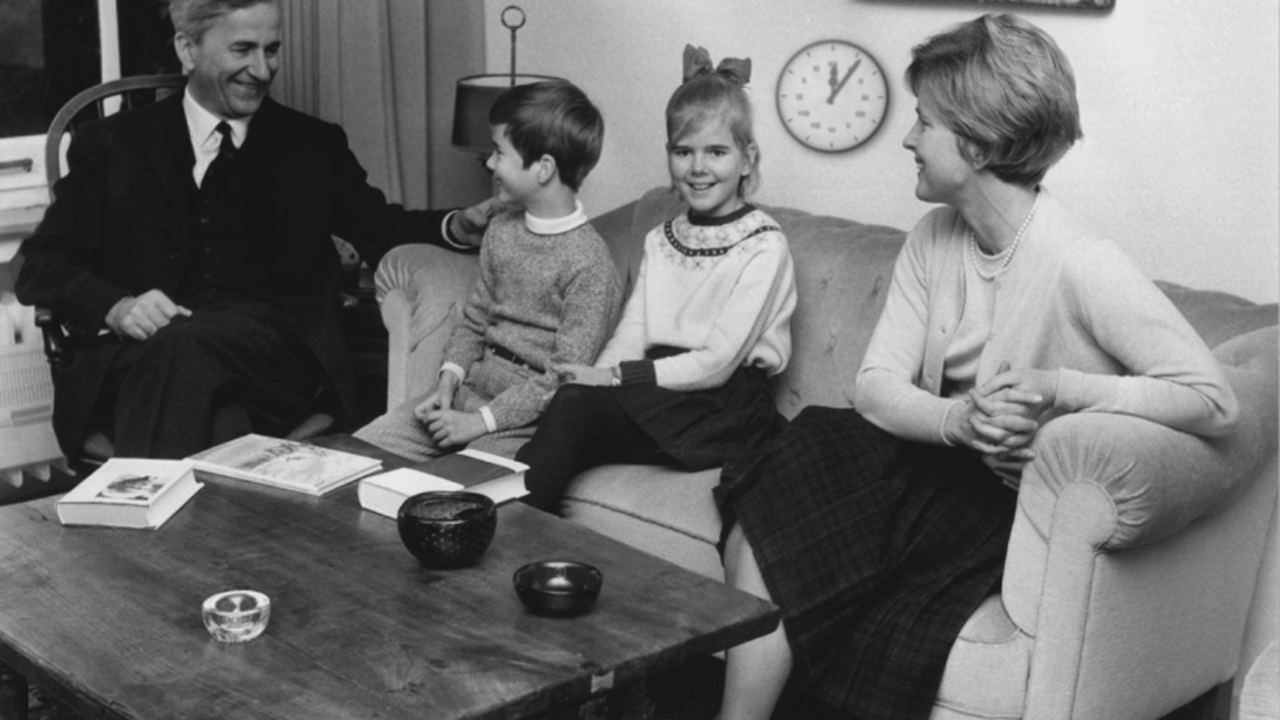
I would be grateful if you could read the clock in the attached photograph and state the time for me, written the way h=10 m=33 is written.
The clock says h=12 m=6
